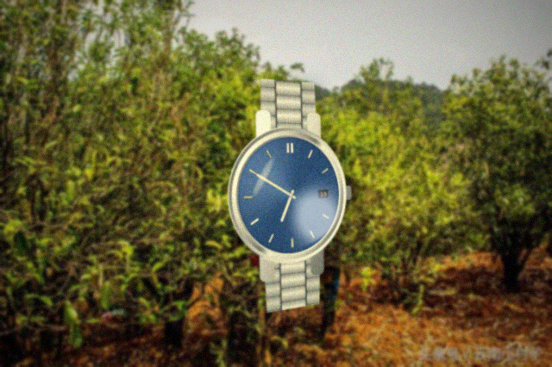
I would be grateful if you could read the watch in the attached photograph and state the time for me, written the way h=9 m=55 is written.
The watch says h=6 m=50
